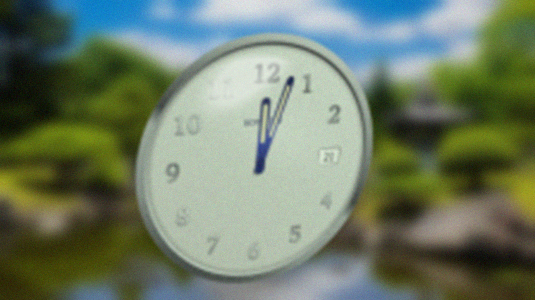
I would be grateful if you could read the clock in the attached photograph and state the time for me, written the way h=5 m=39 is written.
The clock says h=12 m=3
